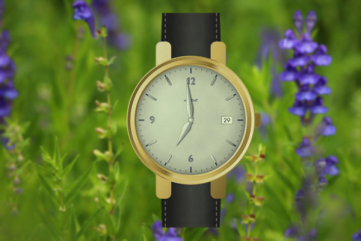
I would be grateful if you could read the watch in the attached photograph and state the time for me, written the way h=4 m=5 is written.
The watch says h=6 m=59
